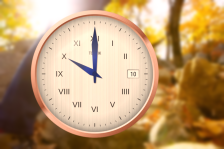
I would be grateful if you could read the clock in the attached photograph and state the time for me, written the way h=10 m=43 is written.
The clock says h=10 m=0
